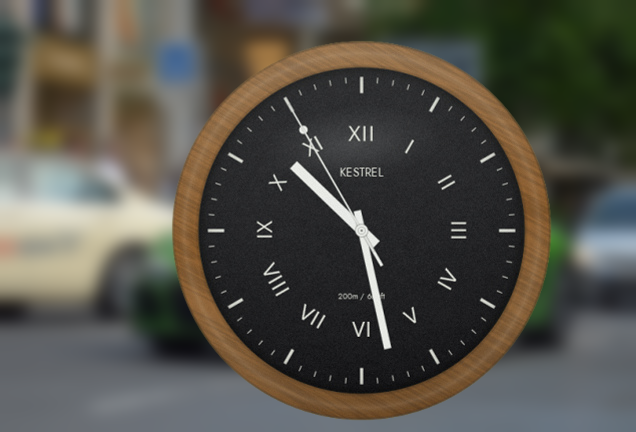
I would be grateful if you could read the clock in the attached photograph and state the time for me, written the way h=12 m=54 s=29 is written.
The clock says h=10 m=27 s=55
